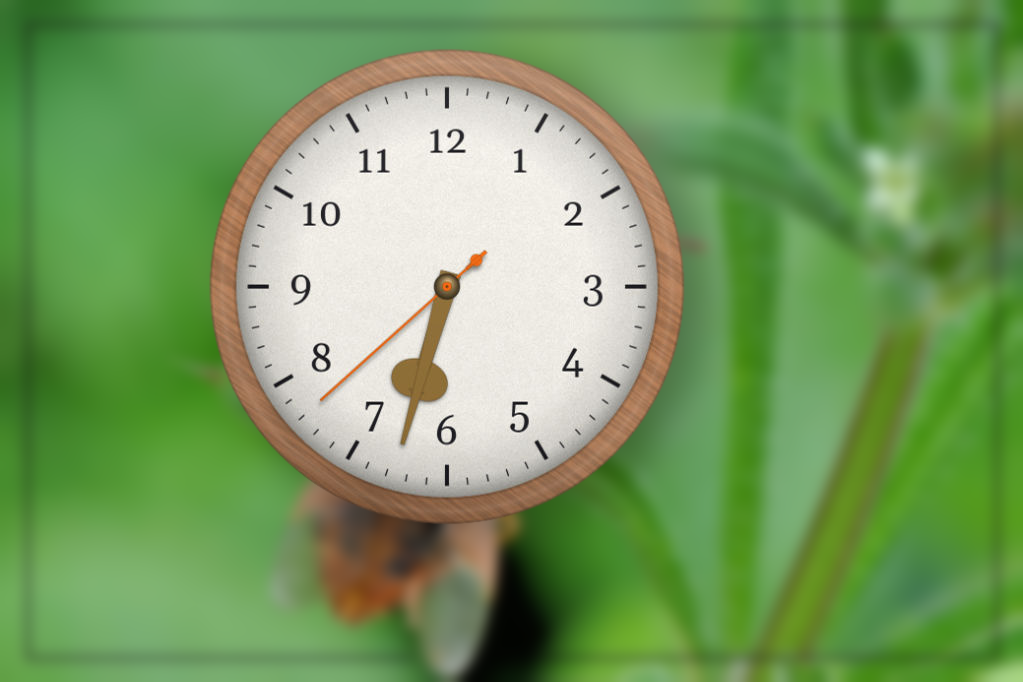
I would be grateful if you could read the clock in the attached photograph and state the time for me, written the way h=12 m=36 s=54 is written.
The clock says h=6 m=32 s=38
